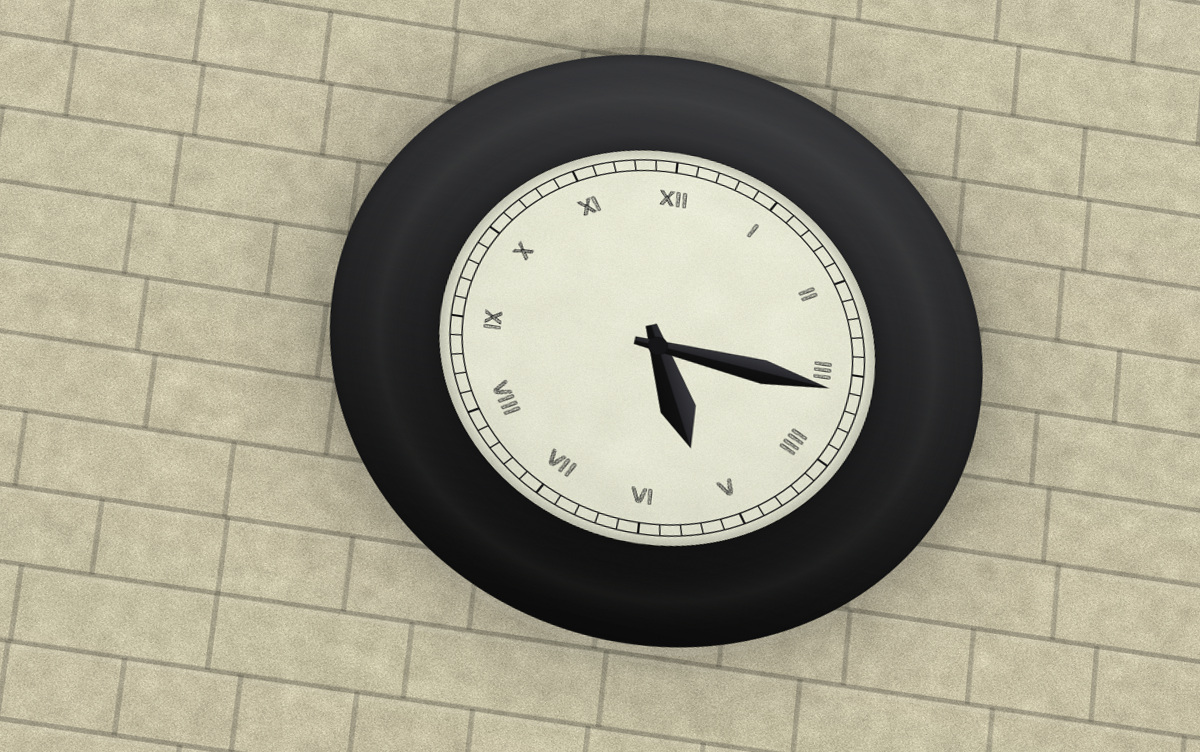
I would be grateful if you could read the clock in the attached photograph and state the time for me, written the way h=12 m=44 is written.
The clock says h=5 m=16
